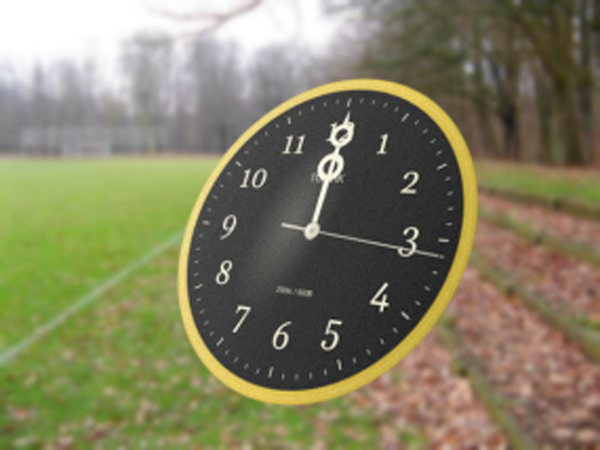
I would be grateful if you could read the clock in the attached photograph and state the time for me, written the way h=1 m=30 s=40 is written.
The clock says h=12 m=0 s=16
